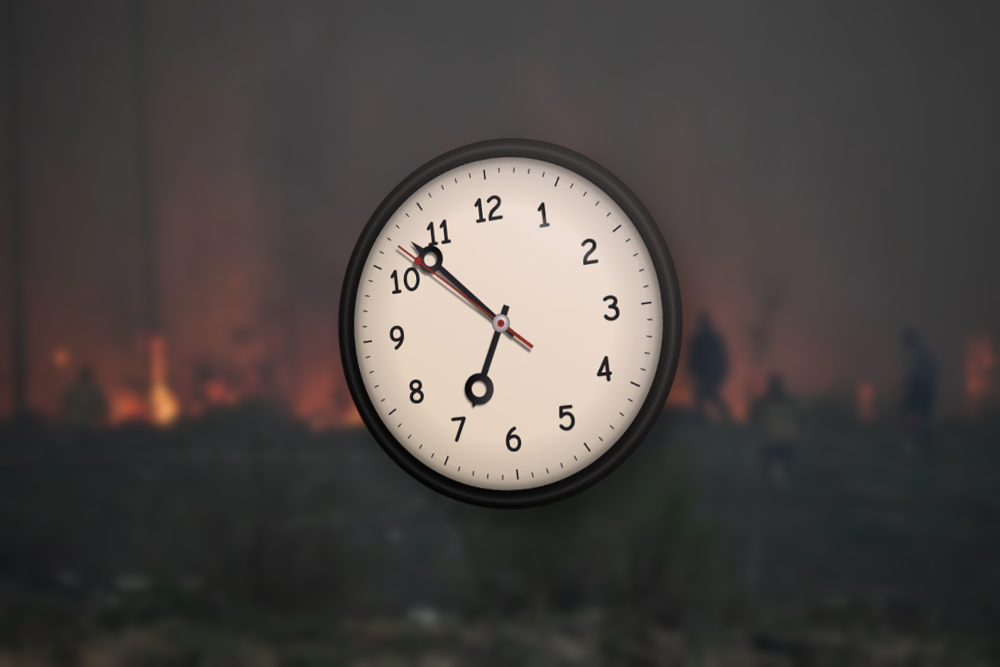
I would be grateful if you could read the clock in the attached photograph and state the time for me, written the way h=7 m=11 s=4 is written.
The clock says h=6 m=52 s=52
